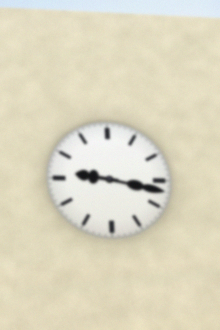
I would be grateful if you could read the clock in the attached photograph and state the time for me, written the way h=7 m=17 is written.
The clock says h=9 m=17
